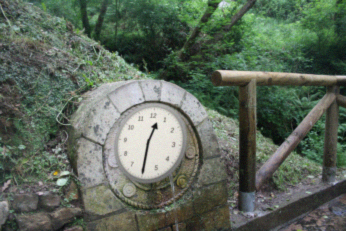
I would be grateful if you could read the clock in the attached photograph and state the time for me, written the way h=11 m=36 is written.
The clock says h=12 m=30
